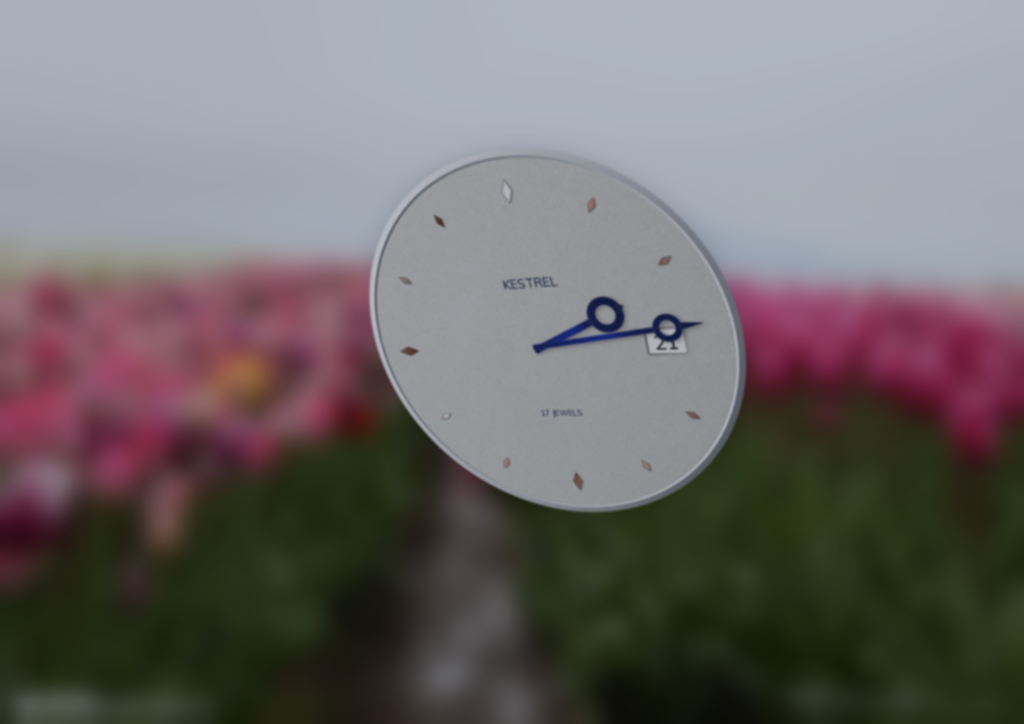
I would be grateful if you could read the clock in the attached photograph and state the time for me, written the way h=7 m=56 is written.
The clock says h=2 m=14
